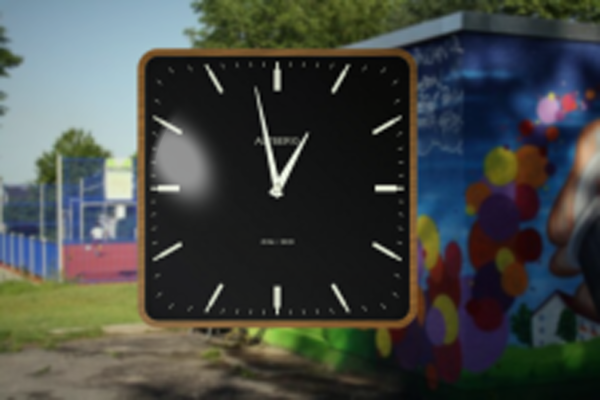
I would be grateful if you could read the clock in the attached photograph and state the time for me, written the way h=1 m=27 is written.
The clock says h=12 m=58
